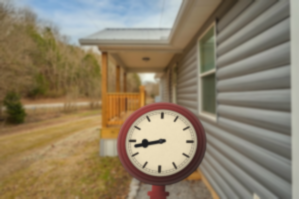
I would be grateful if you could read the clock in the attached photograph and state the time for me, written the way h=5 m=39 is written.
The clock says h=8 m=43
